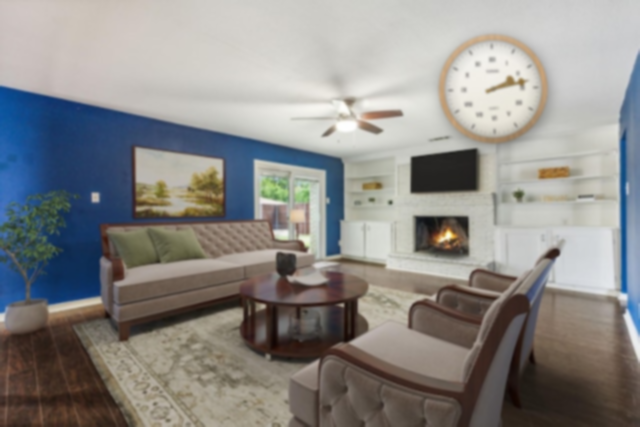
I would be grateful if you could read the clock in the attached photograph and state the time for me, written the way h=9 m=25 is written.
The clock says h=2 m=13
